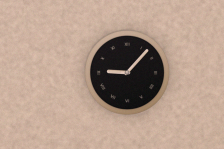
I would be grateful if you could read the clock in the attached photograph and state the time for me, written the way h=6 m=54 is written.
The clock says h=9 m=7
